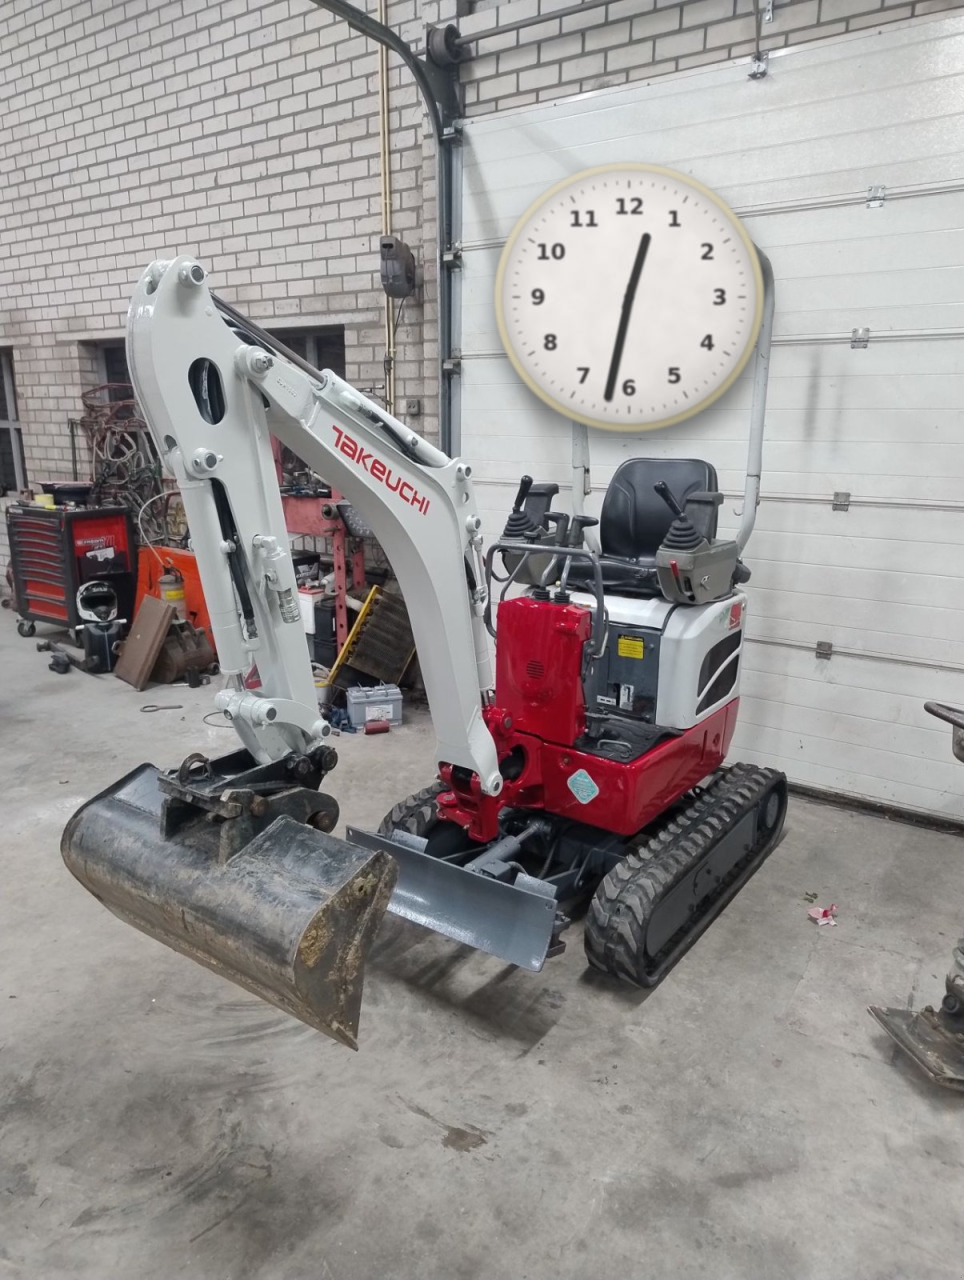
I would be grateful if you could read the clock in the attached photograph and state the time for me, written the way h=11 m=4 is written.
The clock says h=12 m=32
